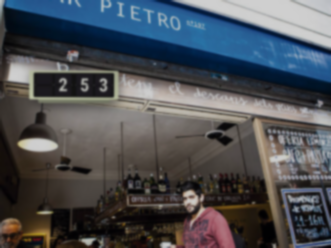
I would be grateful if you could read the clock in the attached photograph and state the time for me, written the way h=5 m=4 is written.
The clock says h=2 m=53
